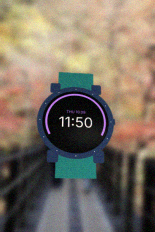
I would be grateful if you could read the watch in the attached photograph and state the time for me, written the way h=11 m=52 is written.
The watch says h=11 m=50
